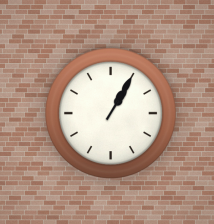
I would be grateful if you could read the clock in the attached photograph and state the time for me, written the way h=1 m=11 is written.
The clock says h=1 m=5
